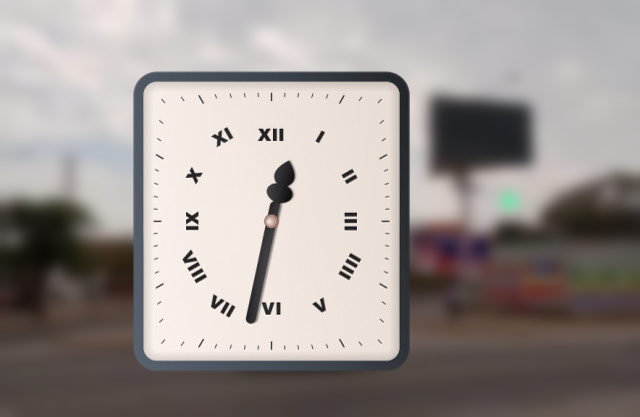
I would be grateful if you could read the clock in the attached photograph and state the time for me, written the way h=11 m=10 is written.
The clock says h=12 m=32
